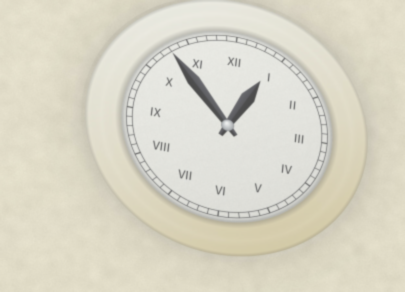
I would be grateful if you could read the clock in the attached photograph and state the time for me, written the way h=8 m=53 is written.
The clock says h=12 m=53
